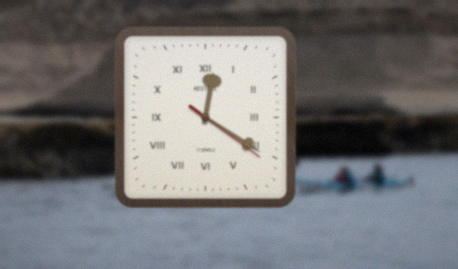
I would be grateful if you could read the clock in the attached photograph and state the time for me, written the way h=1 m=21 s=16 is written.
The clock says h=12 m=20 s=21
